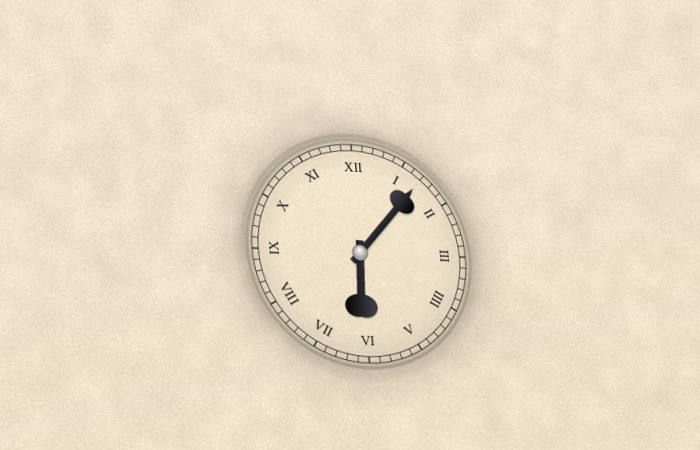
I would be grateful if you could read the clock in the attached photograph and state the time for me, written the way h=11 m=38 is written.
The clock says h=6 m=7
